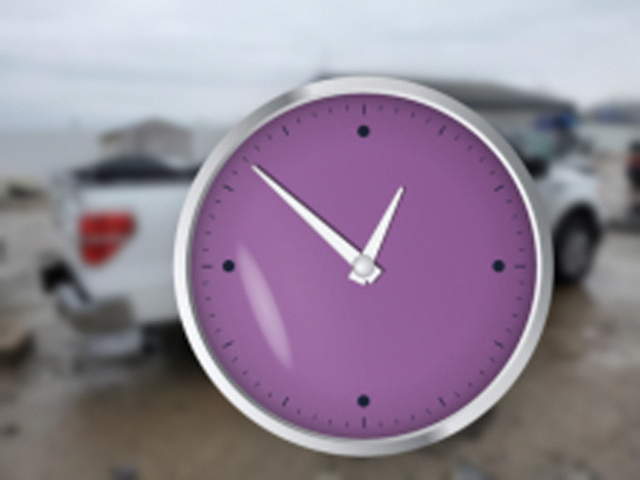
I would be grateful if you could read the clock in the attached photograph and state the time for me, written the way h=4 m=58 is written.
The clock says h=12 m=52
